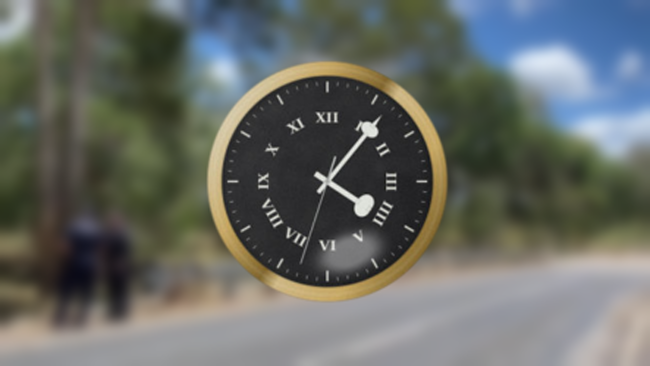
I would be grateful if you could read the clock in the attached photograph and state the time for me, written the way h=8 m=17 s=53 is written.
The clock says h=4 m=6 s=33
